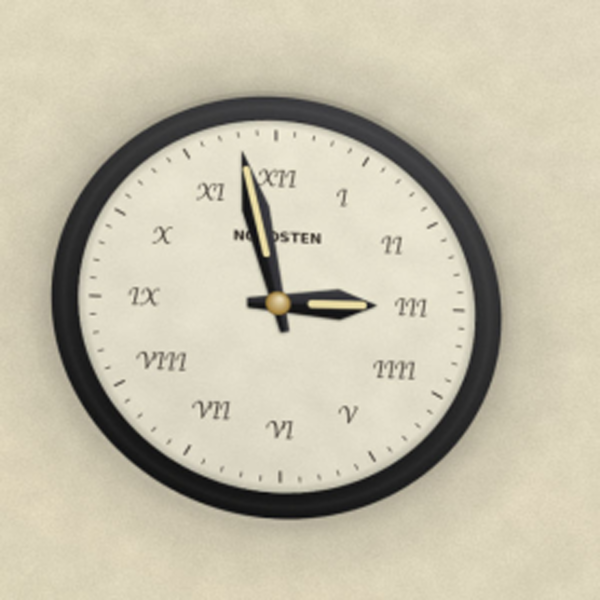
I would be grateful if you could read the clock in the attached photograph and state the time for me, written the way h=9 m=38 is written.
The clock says h=2 m=58
